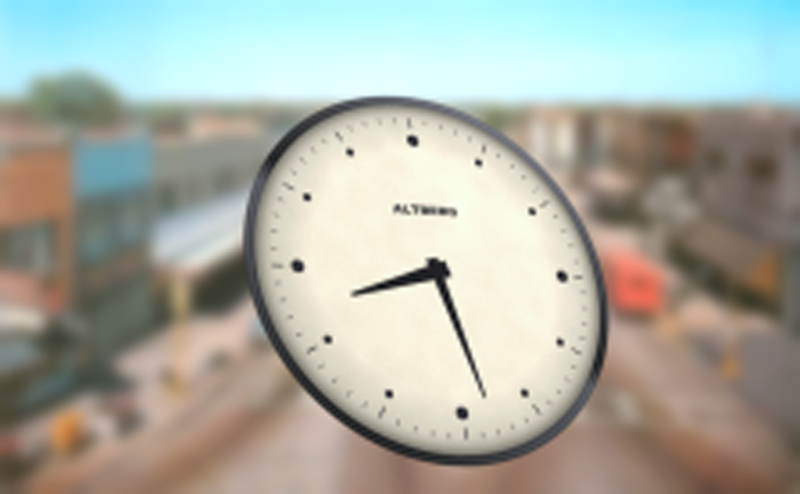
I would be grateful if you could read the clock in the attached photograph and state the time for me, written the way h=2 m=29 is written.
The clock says h=8 m=28
